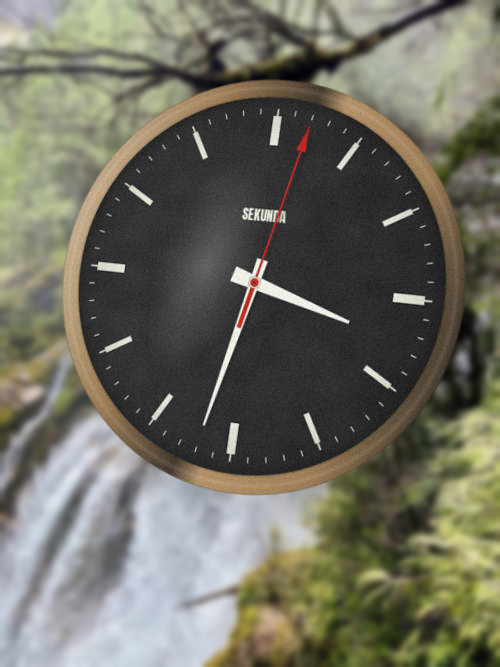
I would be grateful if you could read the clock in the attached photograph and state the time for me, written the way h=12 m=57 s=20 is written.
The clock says h=3 m=32 s=2
